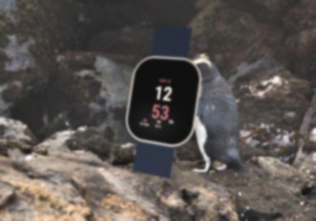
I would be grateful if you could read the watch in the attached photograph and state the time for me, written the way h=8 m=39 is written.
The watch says h=12 m=53
